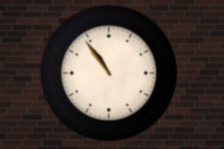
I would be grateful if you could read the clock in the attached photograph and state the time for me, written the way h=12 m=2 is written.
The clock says h=10 m=54
